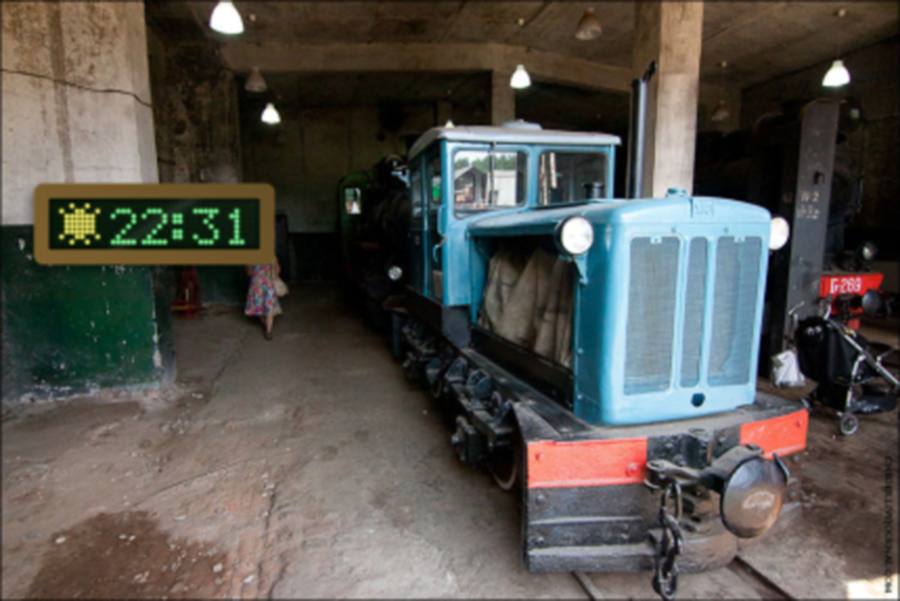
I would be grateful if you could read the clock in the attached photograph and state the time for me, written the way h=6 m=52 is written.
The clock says h=22 m=31
